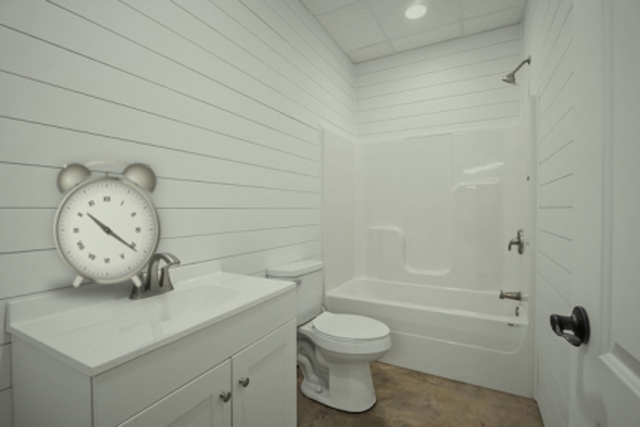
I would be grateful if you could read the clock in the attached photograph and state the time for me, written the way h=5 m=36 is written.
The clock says h=10 m=21
